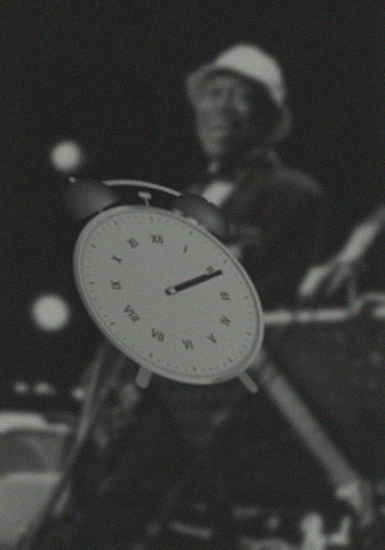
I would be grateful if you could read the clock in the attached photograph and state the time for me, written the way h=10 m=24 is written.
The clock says h=2 m=11
